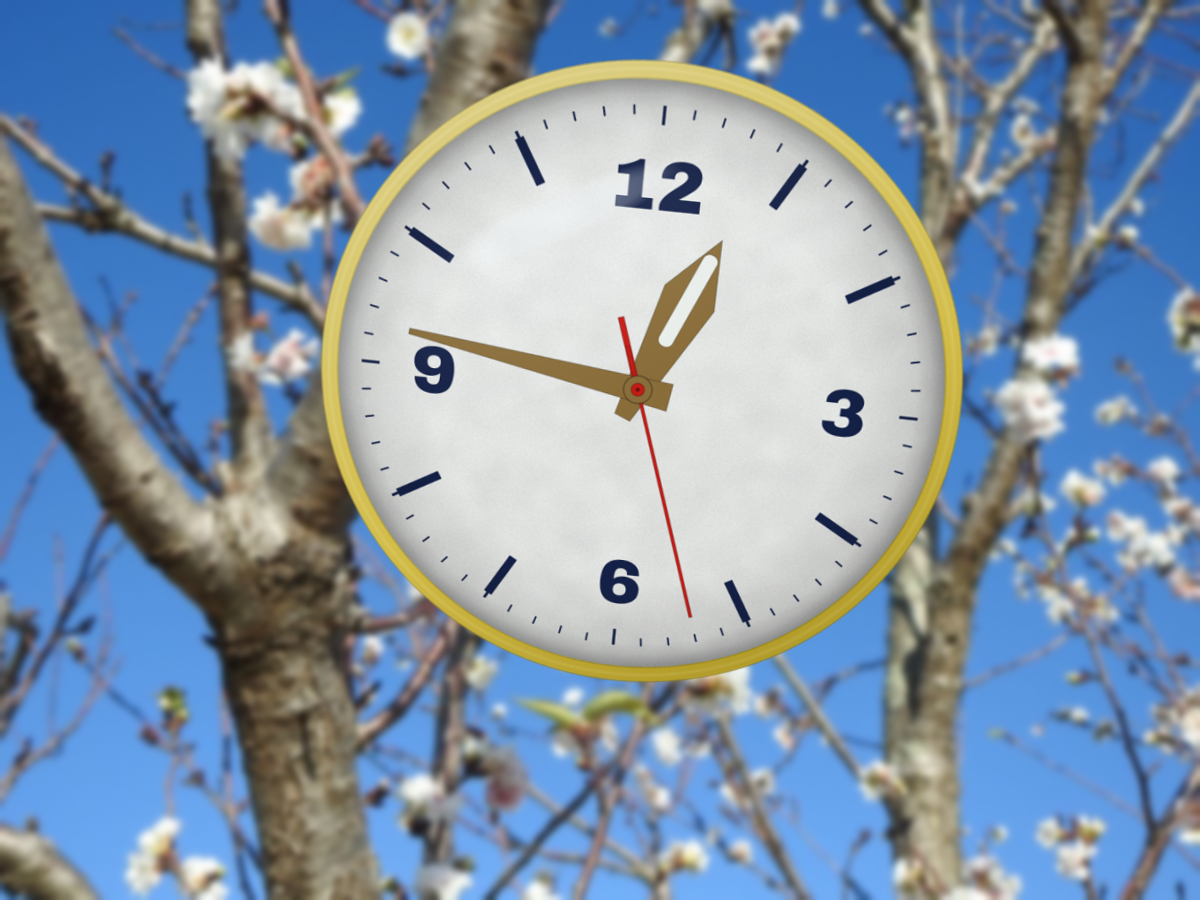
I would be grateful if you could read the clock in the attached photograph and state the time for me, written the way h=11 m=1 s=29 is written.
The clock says h=12 m=46 s=27
